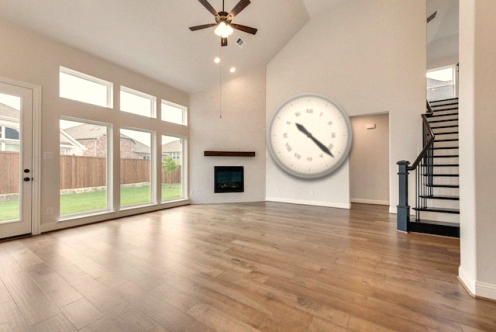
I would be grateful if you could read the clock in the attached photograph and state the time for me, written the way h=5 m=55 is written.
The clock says h=10 m=22
